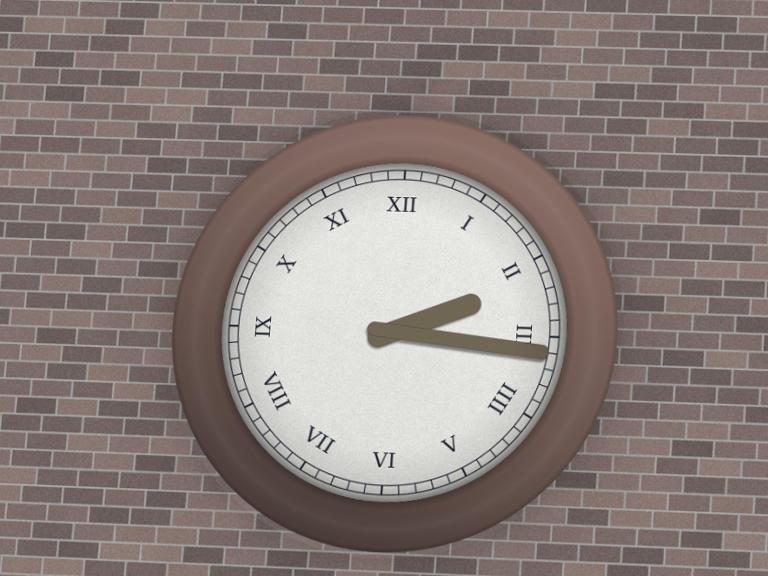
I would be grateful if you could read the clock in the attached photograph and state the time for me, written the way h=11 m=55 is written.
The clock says h=2 m=16
